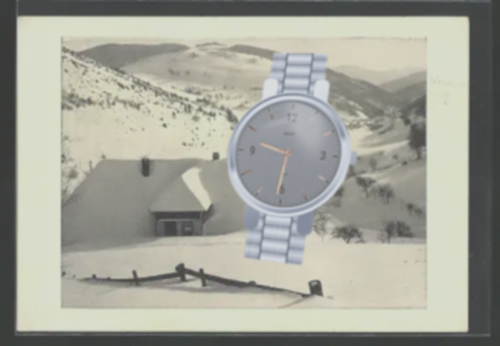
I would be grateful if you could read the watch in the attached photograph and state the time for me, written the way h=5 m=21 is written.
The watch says h=9 m=31
